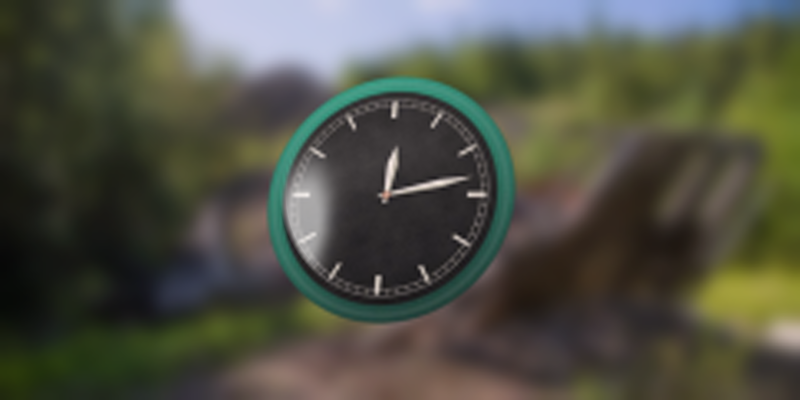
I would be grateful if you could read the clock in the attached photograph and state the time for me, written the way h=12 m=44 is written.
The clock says h=12 m=13
